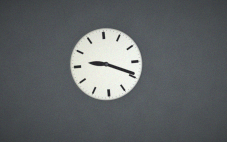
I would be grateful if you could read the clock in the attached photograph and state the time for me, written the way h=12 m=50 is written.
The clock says h=9 m=19
